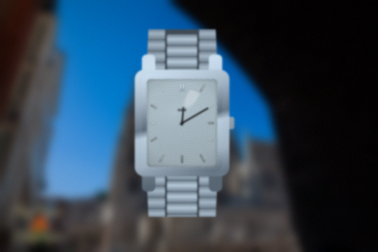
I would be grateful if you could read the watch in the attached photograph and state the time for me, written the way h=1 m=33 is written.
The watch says h=12 m=10
